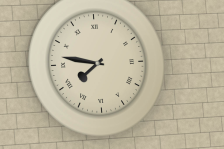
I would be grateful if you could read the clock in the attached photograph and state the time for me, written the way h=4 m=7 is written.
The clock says h=7 m=47
